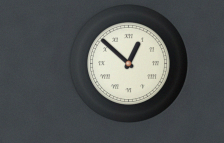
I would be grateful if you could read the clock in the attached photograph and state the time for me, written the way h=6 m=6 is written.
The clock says h=12 m=52
